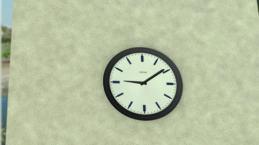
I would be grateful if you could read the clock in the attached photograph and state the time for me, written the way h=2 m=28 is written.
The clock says h=9 m=9
